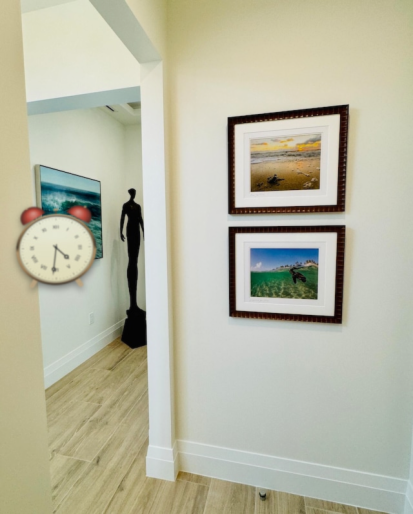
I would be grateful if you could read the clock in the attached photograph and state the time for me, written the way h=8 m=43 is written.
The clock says h=4 m=31
